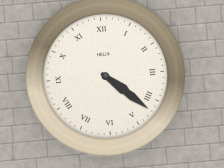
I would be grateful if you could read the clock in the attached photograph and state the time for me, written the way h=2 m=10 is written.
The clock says h=4 m=22
